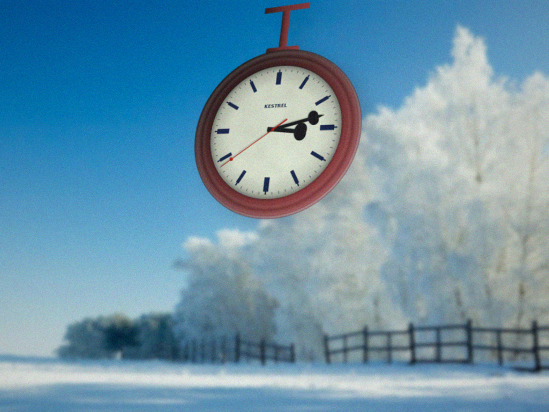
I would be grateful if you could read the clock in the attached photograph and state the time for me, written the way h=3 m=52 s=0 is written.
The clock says h=3 m=12 s=39
